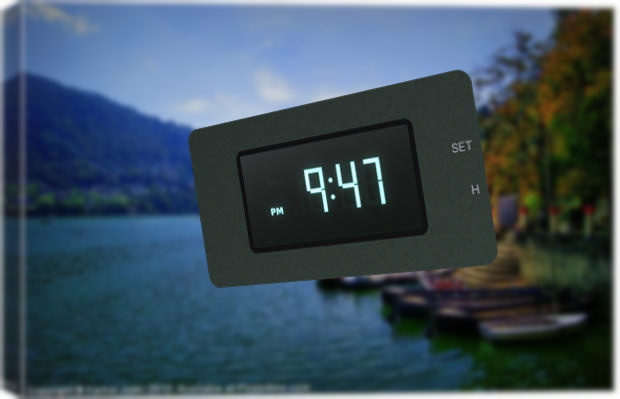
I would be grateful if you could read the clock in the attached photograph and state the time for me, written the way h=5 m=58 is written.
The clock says h=9 m=47
